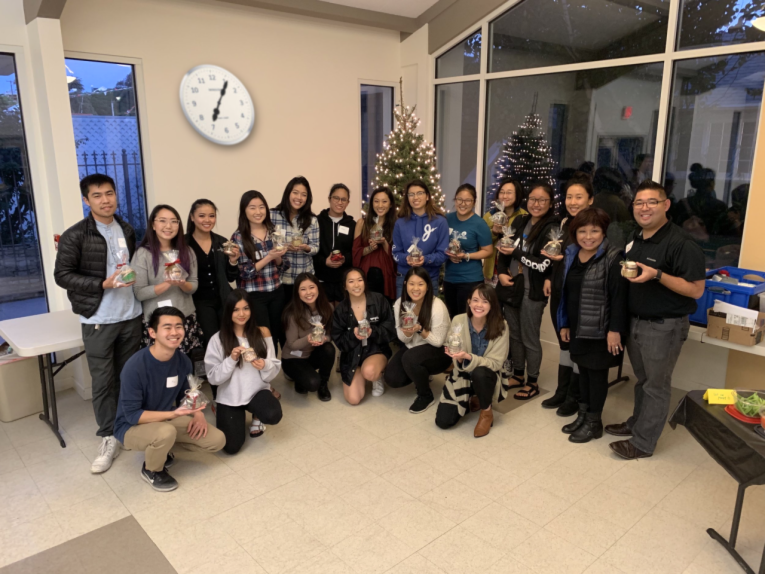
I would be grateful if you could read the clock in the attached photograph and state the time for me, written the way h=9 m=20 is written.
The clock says h=7 m=6
